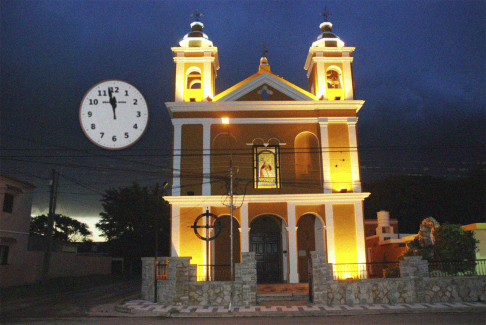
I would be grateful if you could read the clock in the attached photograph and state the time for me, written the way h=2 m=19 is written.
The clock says h=11 m=58
